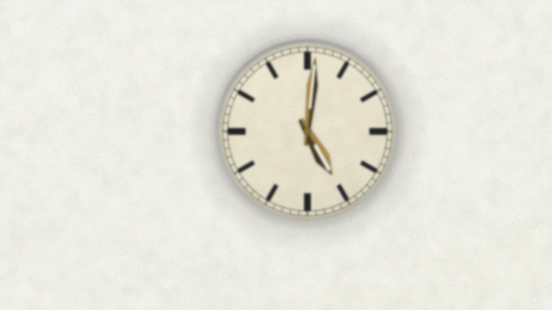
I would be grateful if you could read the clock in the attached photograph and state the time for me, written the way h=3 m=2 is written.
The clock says h=5 m=1
